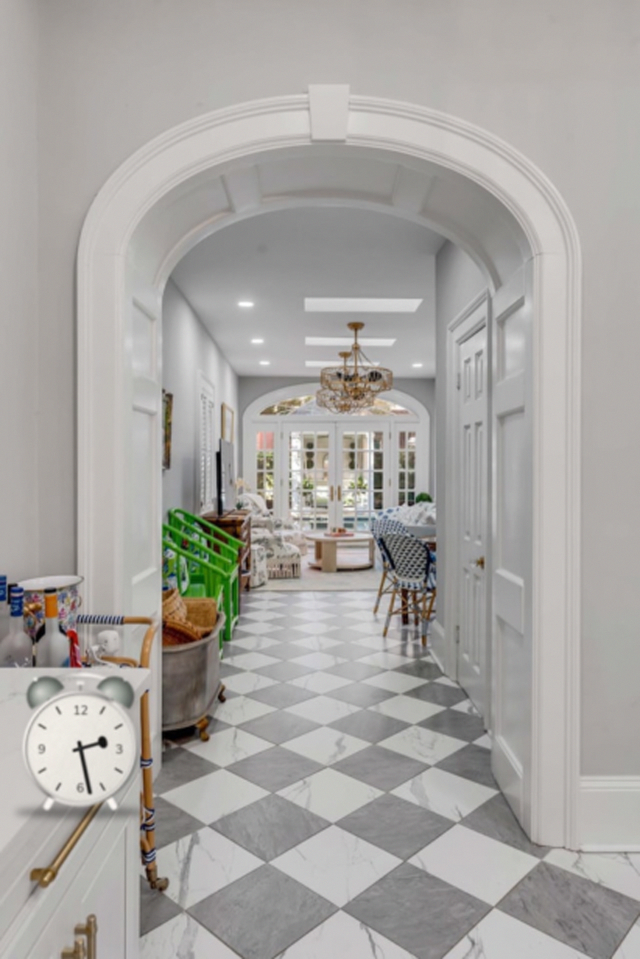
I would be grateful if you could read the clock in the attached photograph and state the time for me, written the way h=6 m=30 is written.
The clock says h=2 m=28
